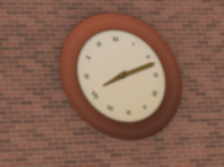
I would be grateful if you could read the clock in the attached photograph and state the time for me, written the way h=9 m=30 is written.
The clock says h=8 m=12
